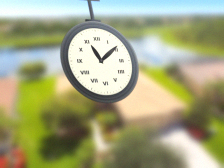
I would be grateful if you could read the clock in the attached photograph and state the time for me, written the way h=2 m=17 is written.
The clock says h=11 m=9
